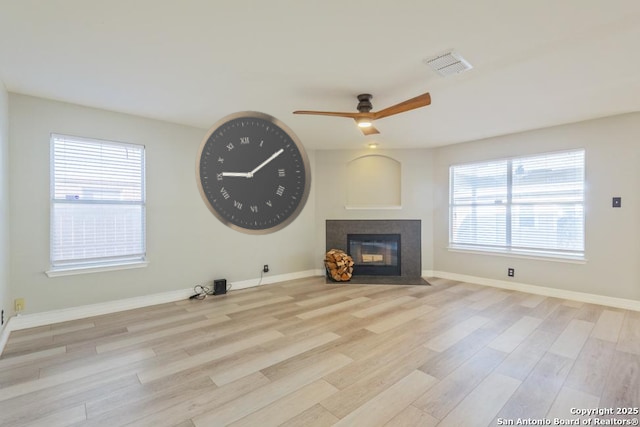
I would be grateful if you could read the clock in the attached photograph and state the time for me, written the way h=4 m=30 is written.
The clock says h=9 m=10
